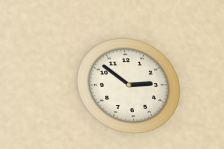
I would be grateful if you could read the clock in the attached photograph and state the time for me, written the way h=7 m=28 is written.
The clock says h=2 m=52
